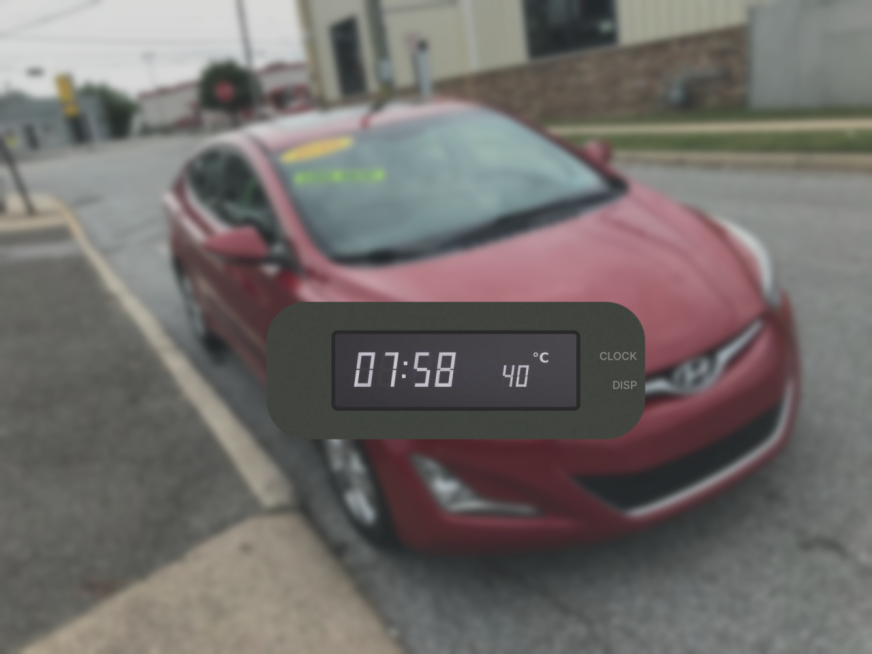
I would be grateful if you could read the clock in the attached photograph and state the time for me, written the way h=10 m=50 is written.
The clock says h=7 m=58
